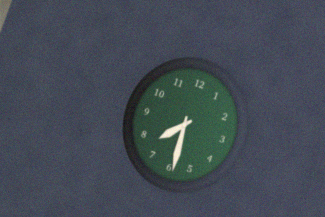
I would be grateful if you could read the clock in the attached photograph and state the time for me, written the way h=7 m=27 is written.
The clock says h=7 m=29
